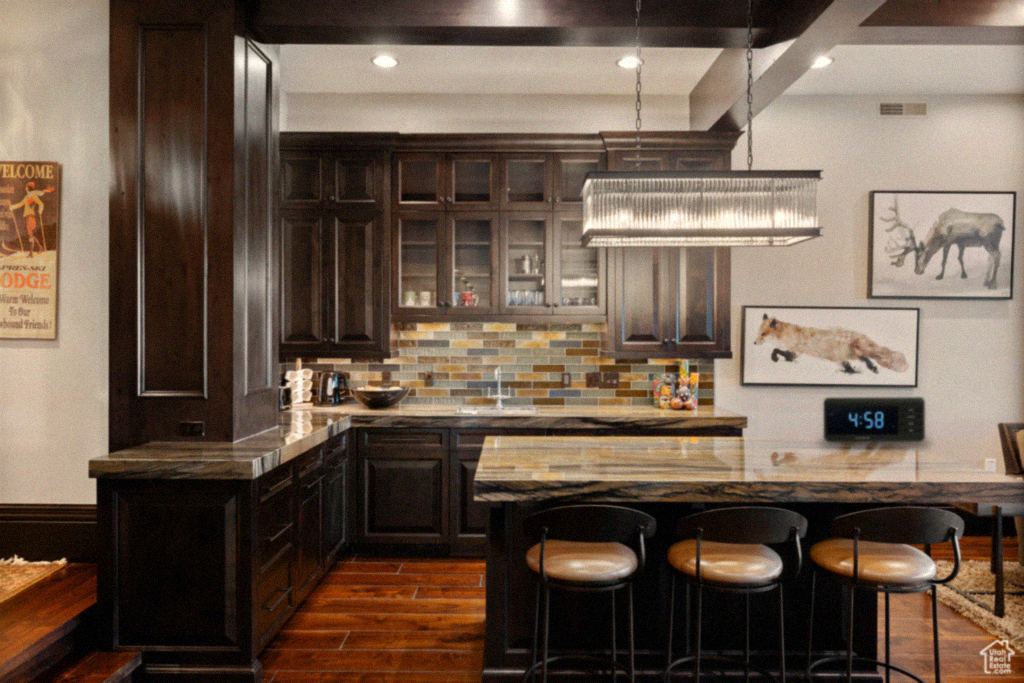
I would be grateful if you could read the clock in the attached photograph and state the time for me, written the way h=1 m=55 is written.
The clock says h=4 m=58
